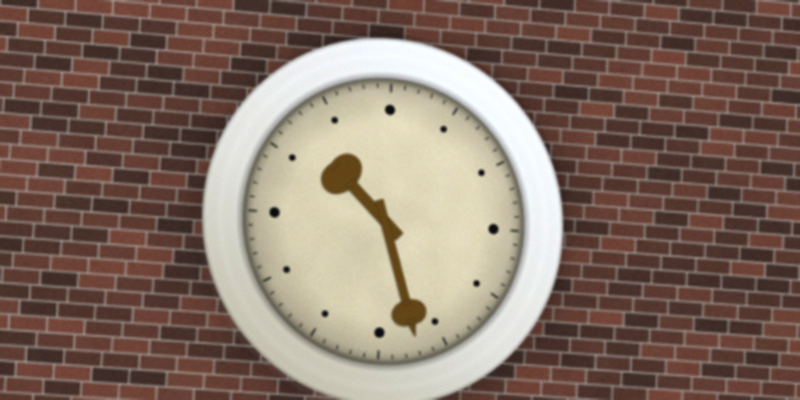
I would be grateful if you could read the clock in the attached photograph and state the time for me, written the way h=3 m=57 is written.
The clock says h=10 m=27
